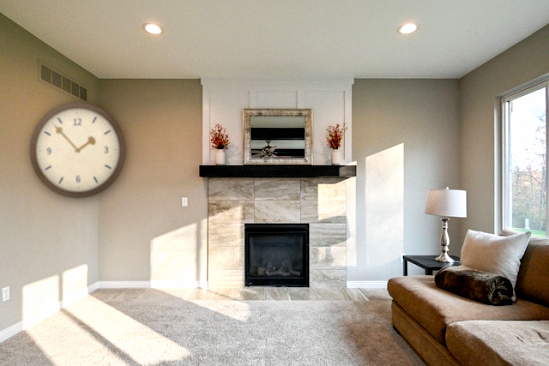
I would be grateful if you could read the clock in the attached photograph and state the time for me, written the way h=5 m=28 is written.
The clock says h=1 m=53
